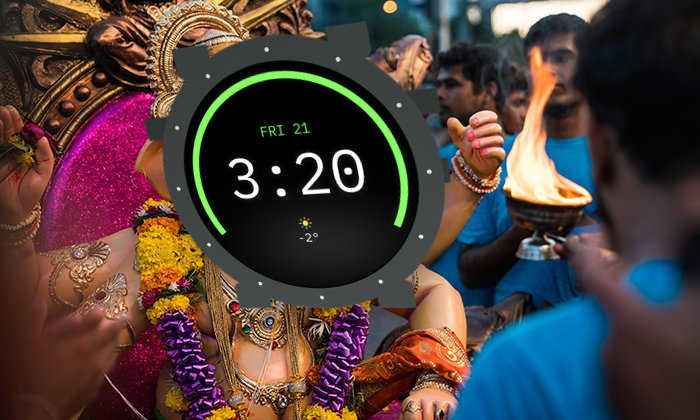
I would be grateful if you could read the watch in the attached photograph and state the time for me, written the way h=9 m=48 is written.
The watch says h=3 m=20
